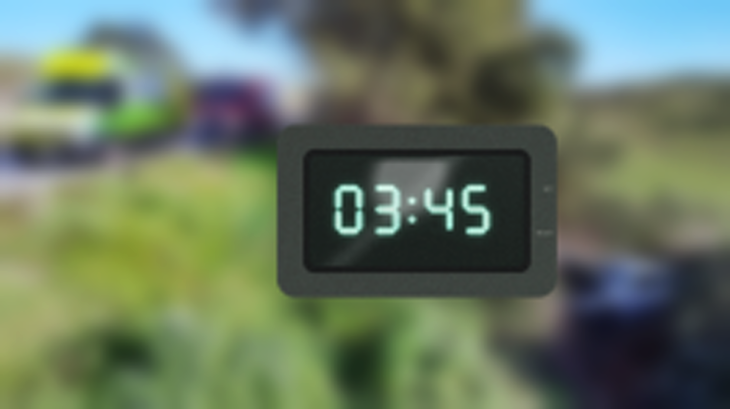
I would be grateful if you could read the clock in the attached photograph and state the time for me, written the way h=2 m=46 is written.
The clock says h=3 m=45
